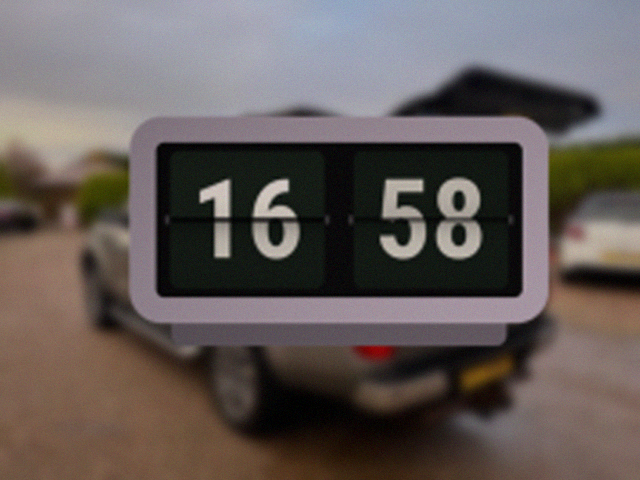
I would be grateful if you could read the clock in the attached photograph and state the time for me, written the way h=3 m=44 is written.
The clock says h=16 m=58
